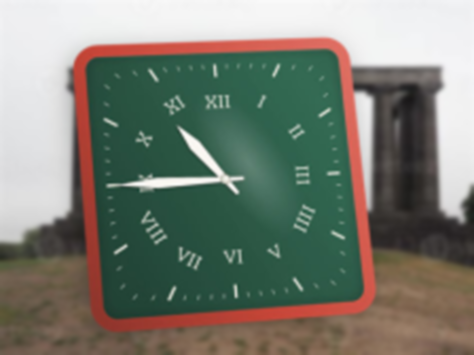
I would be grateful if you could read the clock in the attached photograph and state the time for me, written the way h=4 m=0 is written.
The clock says h=10 m=45
